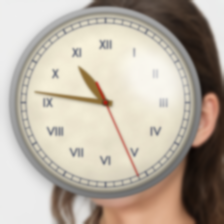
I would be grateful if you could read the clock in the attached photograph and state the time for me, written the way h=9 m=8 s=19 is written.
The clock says h=10 m=46 s=26
